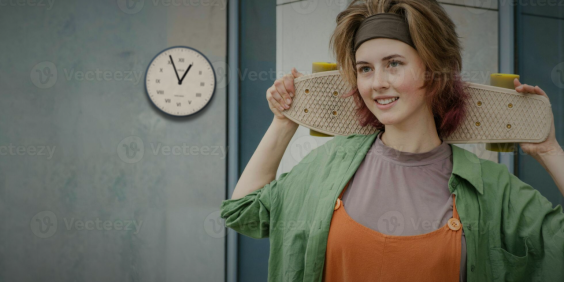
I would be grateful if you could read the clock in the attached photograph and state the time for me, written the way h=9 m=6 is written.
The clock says h=12 m=56
